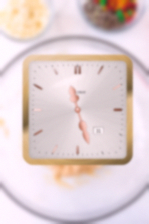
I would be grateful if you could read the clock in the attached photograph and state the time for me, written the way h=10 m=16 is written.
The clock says h=11 m=27
